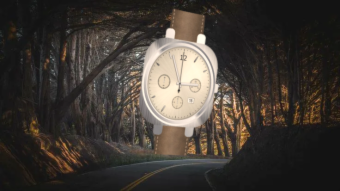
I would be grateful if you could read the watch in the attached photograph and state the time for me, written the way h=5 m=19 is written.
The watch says h=2 m=56
